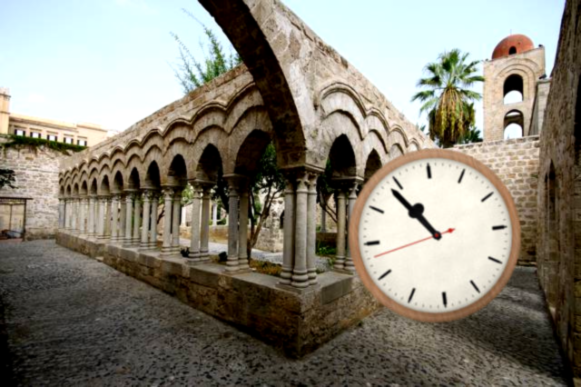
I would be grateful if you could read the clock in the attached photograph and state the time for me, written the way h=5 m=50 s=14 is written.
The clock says h=10 m=53 s=43
